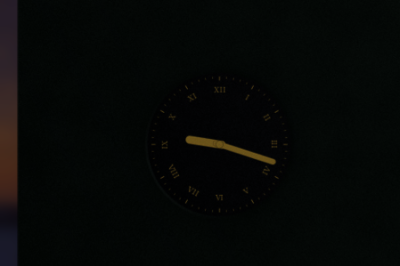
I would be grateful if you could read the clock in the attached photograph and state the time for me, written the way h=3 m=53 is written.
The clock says h=9 m=18
